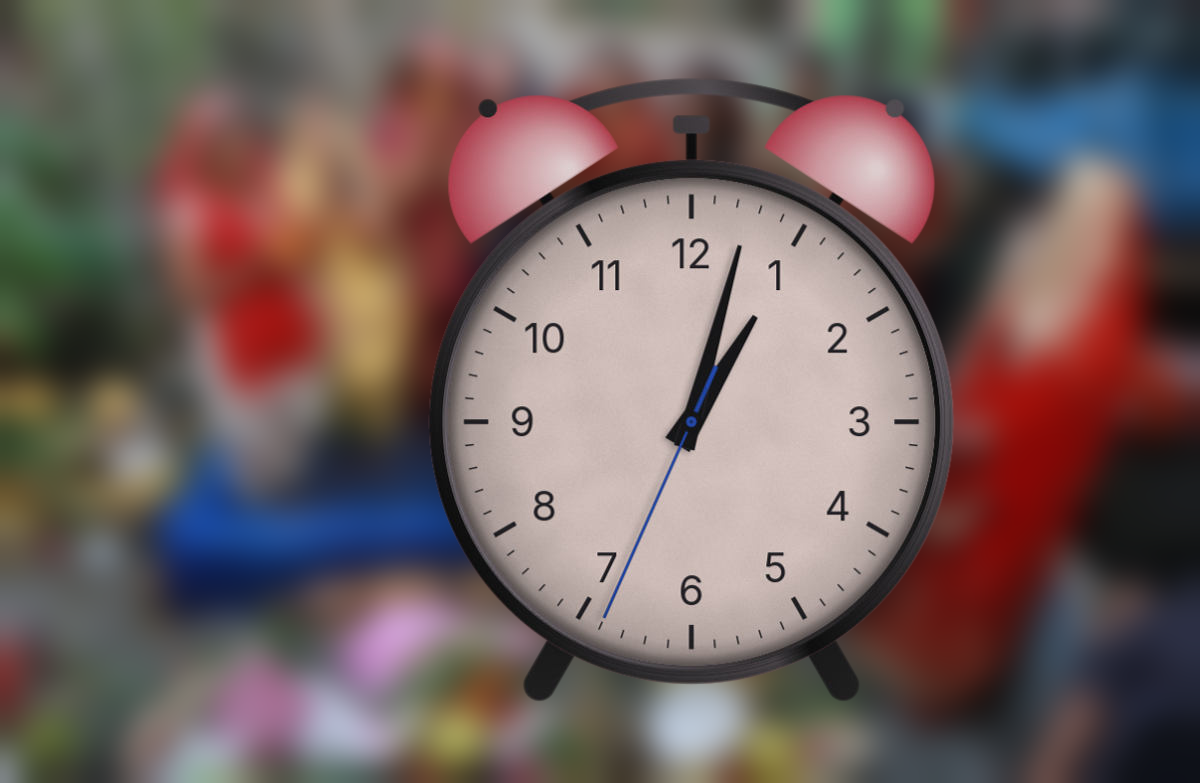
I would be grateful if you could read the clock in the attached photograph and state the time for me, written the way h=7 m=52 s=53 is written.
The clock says h=1 m=2 s=34
